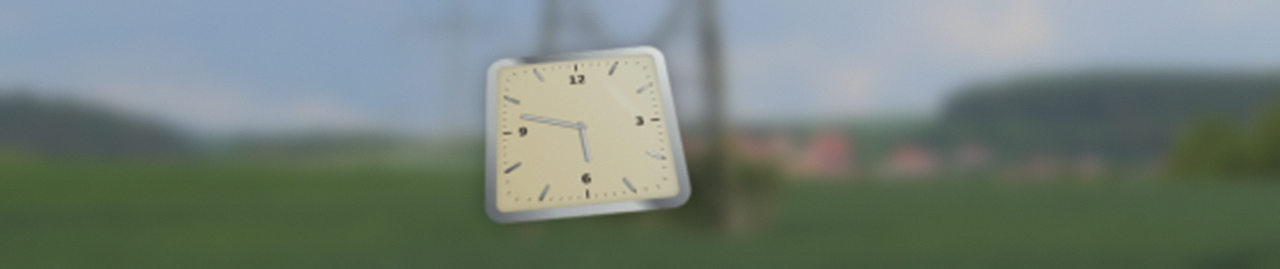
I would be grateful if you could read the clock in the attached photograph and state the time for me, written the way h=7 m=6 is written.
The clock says h=5 m=48
